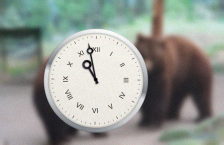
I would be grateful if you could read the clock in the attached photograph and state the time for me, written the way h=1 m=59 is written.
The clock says h=10 m=58
